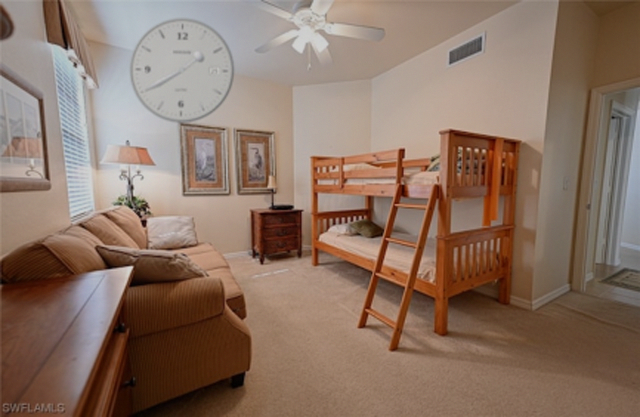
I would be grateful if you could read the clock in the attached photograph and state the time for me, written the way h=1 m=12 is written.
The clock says h=1 m=40
